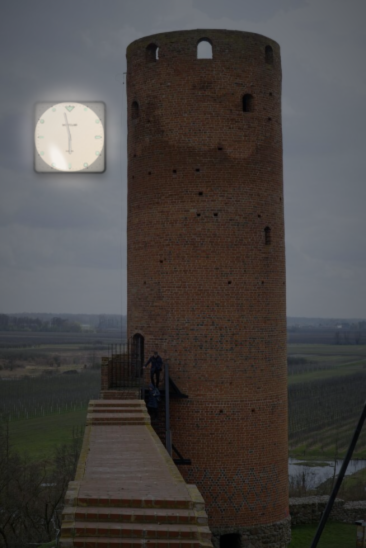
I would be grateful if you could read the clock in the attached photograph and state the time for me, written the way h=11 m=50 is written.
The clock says h=5 m=58
